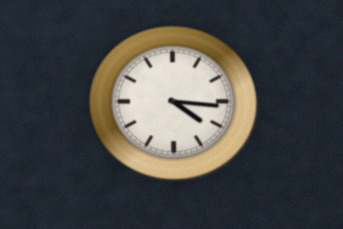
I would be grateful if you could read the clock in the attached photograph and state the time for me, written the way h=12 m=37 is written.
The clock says h=4 m=16
